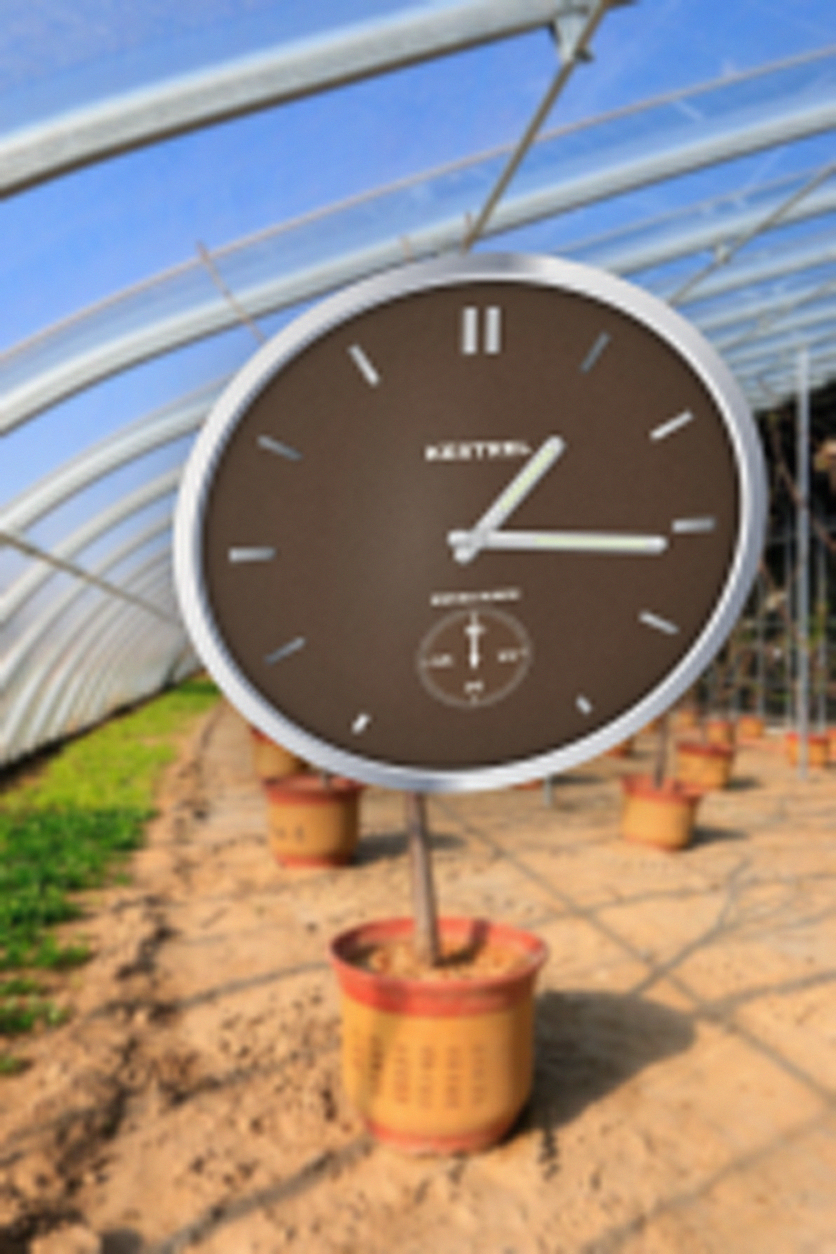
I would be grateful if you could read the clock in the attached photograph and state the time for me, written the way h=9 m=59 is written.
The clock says h=1 m=16
